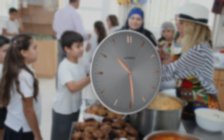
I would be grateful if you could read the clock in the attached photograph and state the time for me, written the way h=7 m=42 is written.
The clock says h=10 m=29
